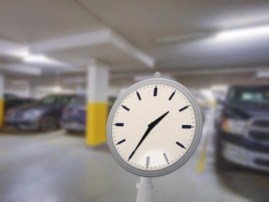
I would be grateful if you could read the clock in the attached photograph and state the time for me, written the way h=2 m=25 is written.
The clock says h=1 m=35
